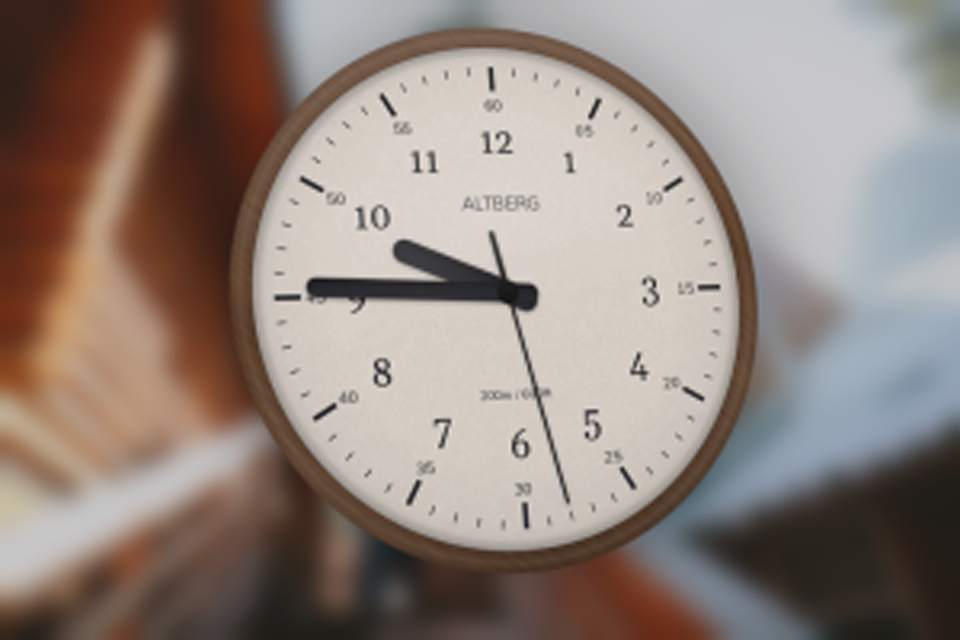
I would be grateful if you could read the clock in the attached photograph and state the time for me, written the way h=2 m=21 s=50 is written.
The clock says h=9 m=45 s=28
